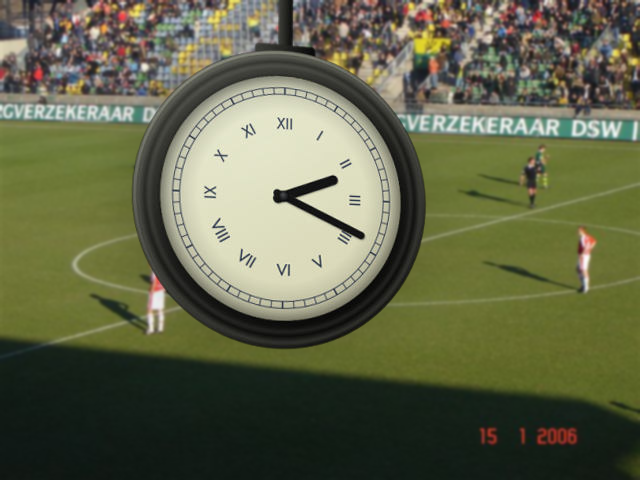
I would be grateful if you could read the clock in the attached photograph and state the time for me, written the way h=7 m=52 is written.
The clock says h=2 m=19
